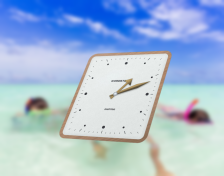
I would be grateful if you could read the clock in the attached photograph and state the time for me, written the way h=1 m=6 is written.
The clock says h=1 m=11
